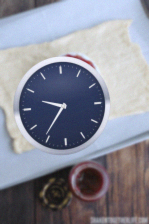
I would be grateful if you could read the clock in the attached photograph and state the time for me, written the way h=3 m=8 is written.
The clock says h=9 m=36
